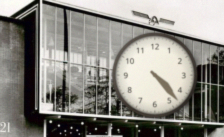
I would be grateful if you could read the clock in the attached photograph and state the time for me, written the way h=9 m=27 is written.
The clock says h=4 m=23
